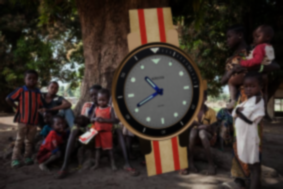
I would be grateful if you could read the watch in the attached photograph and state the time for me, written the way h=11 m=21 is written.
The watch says h=10 m=41
